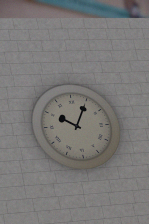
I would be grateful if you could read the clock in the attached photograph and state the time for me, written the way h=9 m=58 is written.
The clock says h=10 m=5
